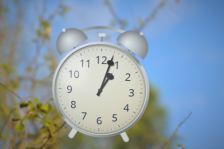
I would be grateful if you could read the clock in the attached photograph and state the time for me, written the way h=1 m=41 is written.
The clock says h=1 m=3
